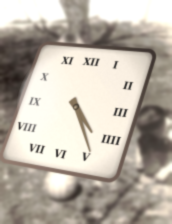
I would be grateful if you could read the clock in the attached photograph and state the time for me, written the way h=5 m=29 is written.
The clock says h=4 m=24
